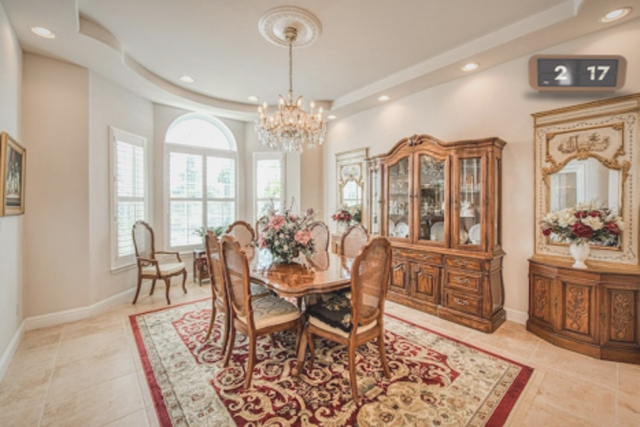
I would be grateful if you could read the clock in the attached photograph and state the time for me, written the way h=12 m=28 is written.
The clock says h=2 m=17
